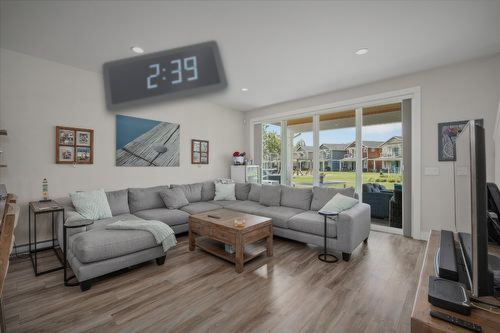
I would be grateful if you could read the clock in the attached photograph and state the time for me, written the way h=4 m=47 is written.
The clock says h=2 m=39
